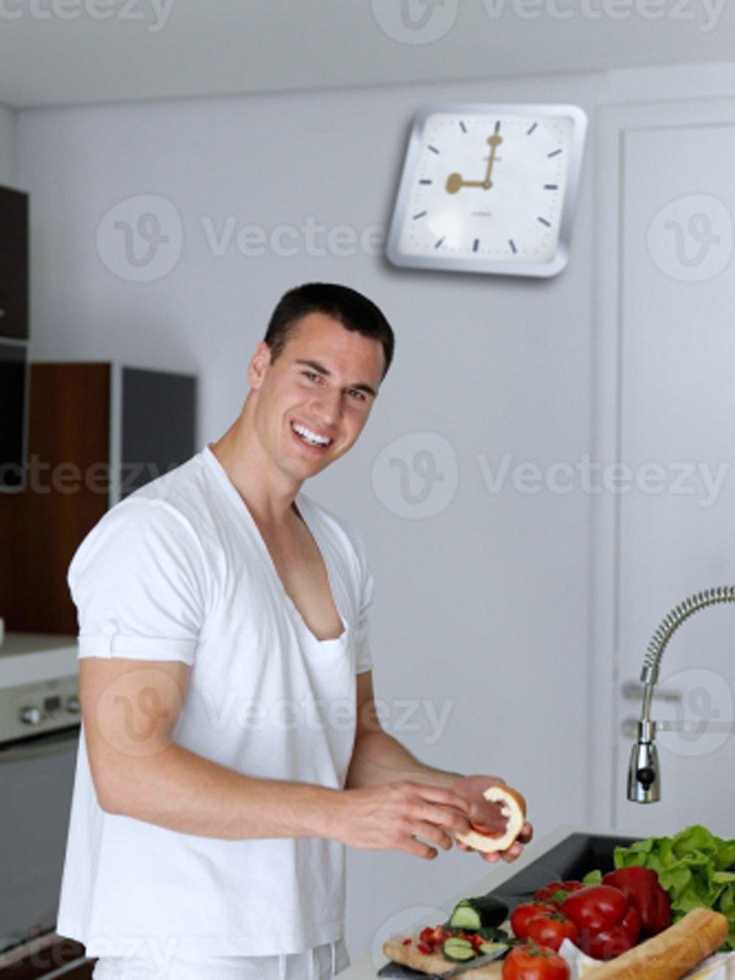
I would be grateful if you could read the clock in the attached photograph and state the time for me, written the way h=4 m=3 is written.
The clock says h=9 m=0
